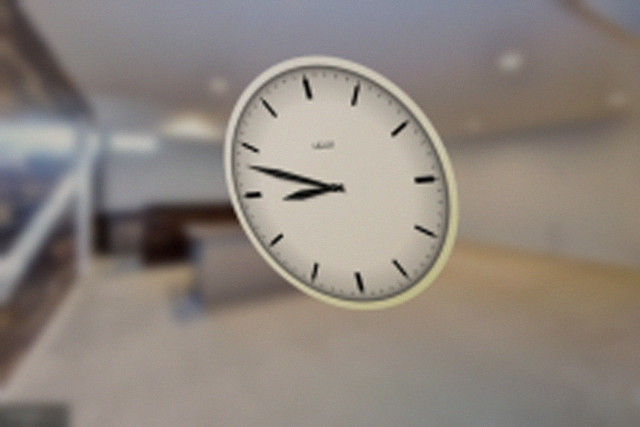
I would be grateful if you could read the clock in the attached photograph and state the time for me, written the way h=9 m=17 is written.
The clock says h=8 m=48
